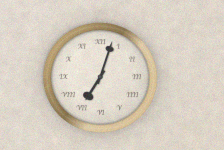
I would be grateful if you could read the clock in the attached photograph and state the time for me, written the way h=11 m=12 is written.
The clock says h=7 m=3
